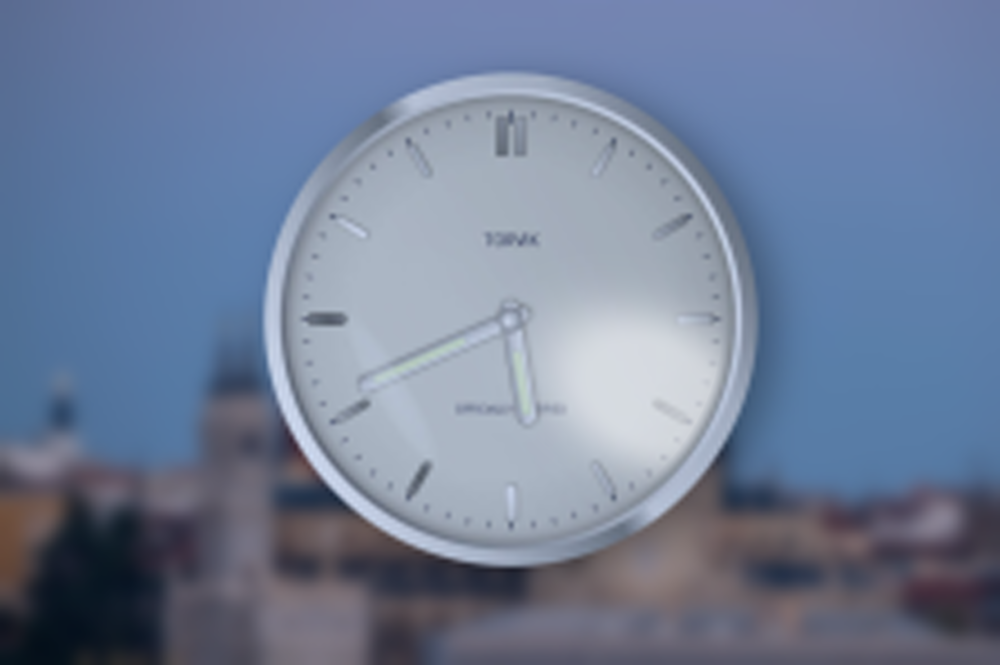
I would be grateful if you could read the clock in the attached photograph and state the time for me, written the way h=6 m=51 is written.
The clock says h=5 m=41
